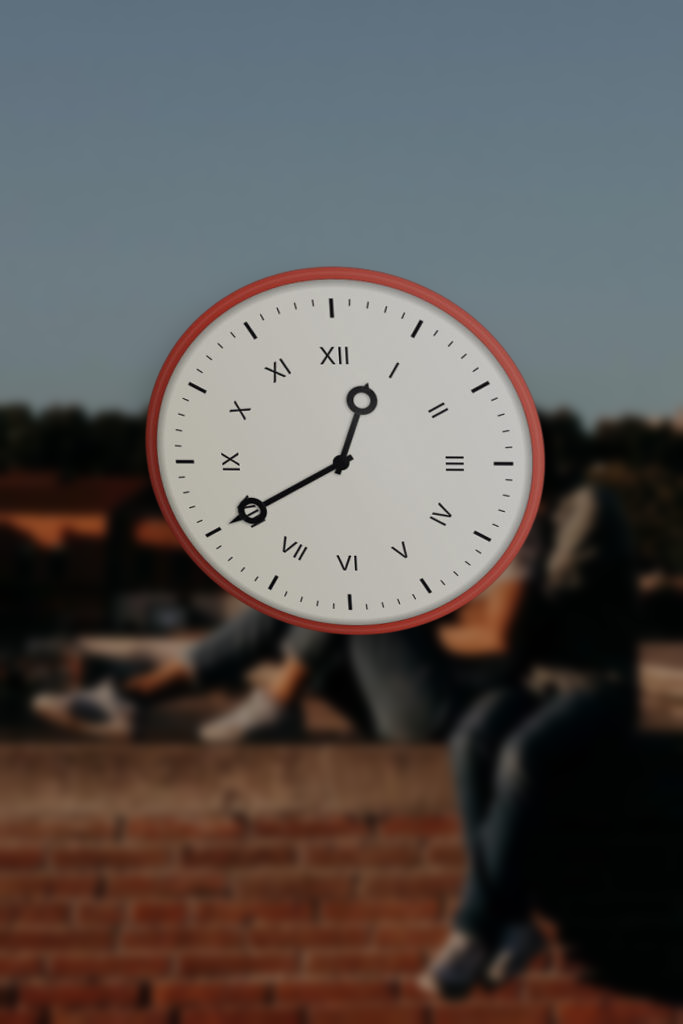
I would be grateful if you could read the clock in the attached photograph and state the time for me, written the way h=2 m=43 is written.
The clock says h=12 m=40
